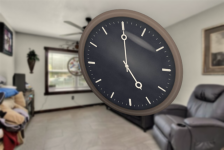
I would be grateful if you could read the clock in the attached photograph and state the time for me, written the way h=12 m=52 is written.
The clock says h=5 m=0
